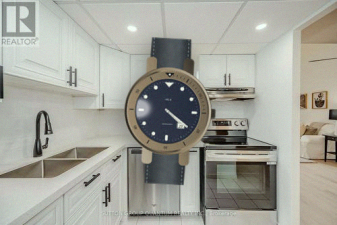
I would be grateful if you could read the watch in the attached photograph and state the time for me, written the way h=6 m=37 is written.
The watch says h=4 m=21
